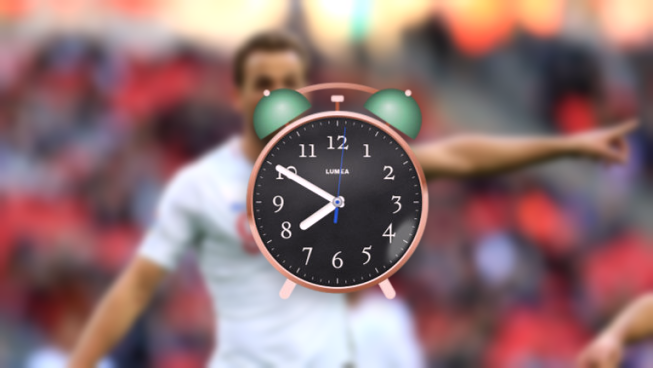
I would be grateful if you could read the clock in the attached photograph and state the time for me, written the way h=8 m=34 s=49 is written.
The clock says h=7 m=50 s=1
